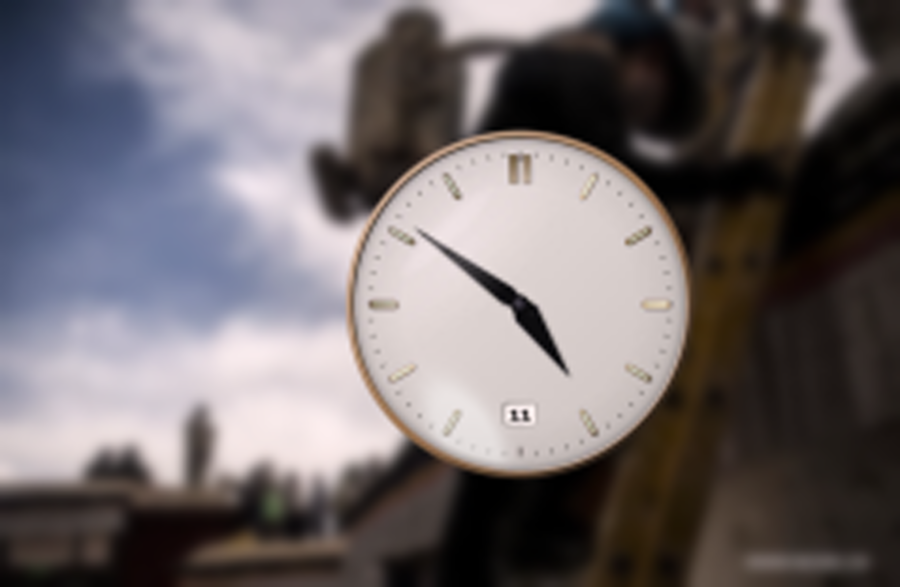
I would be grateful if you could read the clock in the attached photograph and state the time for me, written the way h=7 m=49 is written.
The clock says h=4 m=51
